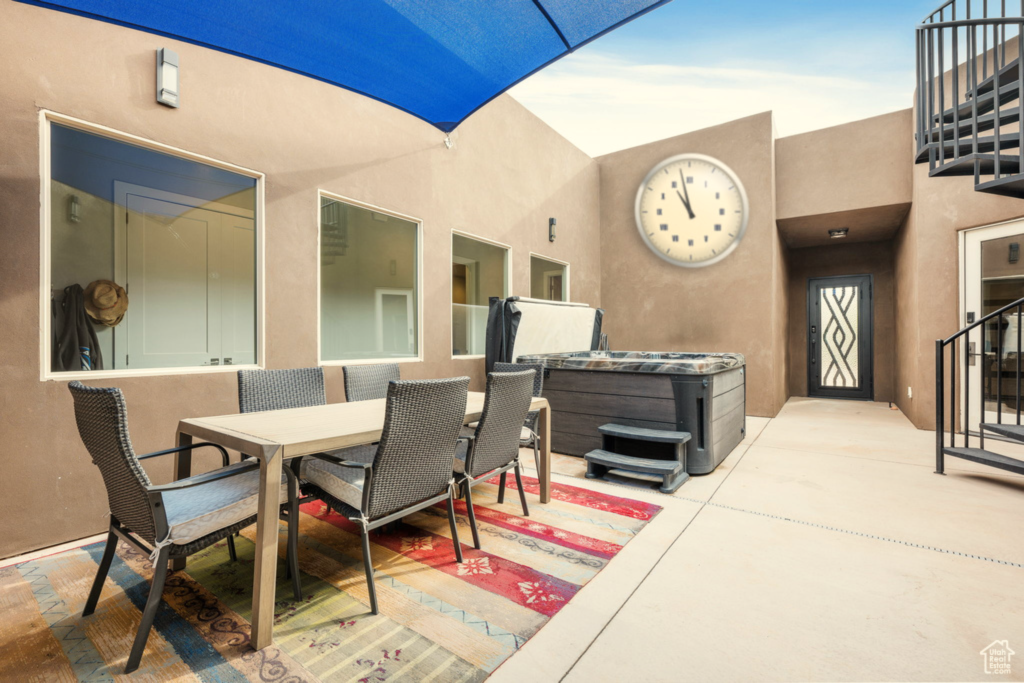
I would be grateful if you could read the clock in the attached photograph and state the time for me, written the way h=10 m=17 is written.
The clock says h=10 m=58
